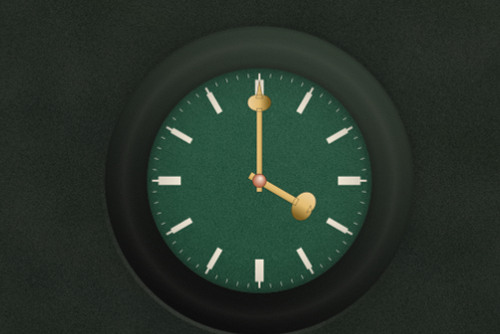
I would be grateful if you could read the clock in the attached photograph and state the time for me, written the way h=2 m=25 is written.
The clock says h=4 m=0
